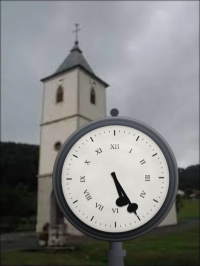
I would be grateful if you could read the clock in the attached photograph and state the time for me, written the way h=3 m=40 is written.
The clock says h=5 m=25
